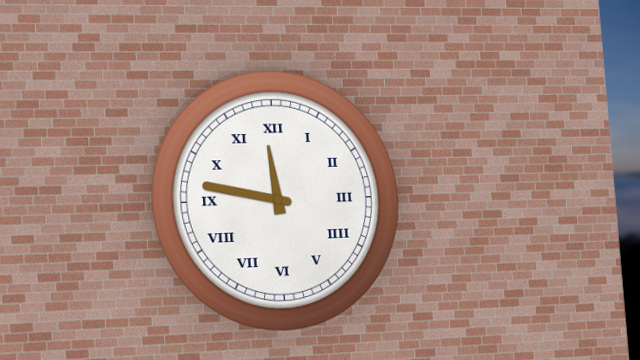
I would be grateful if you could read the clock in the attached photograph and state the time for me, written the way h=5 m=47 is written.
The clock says h=11 m=47
